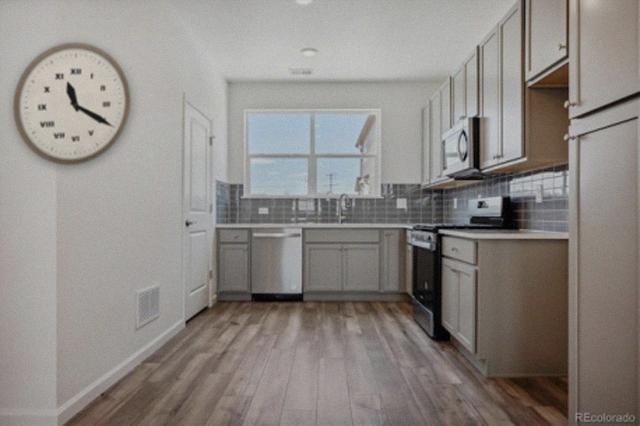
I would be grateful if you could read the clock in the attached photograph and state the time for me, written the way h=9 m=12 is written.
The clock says h=11 m=20
